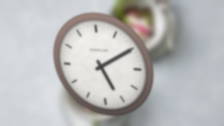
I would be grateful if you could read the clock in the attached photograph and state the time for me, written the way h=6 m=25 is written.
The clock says h=5 m=10
